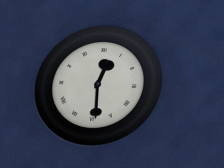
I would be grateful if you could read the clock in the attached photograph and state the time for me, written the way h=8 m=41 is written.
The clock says h=12 m=29
